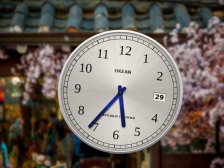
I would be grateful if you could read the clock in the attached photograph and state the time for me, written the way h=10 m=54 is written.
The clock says h=5 m=36
